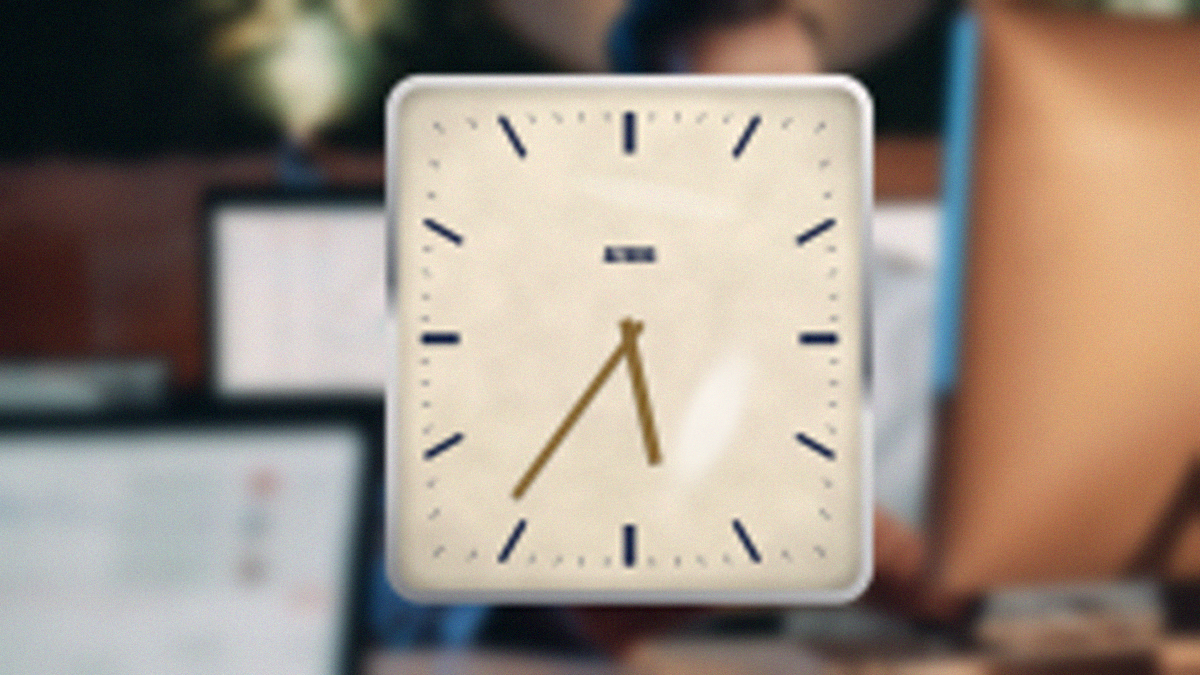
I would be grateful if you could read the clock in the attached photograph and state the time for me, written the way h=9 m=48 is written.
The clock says h=5 m=36
